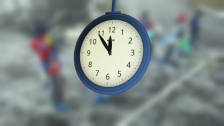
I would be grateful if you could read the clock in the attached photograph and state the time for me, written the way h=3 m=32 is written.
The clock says h=11 m=54
